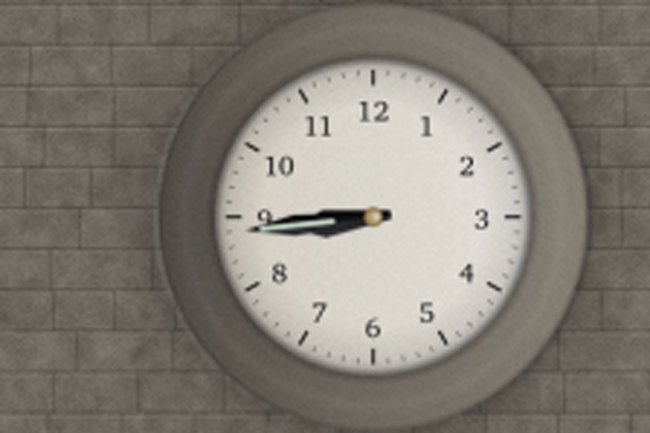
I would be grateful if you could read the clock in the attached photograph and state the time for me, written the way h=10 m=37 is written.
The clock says h=8 m=44
